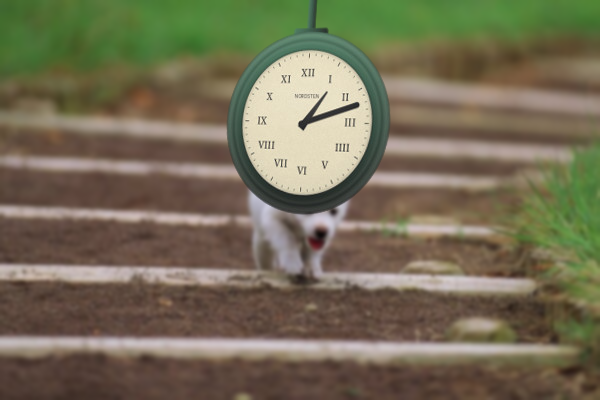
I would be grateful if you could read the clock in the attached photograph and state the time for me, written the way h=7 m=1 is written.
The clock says h=1 m=12
